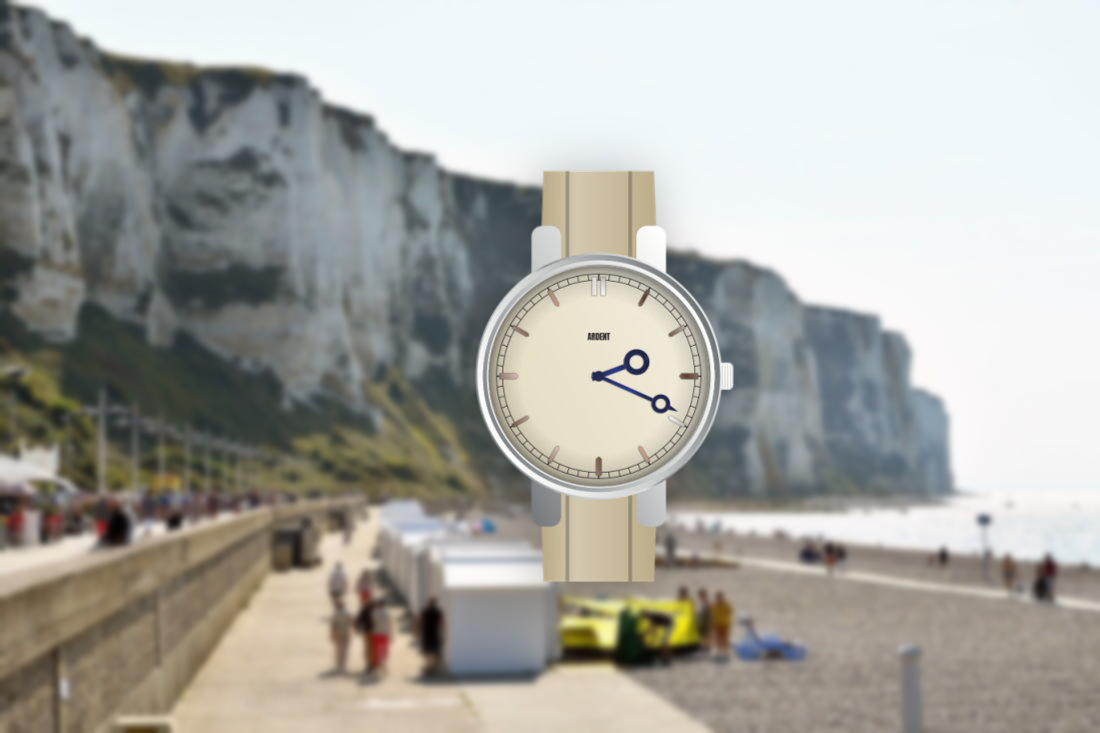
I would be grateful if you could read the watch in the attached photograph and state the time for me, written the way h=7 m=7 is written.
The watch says h=2 m=19
